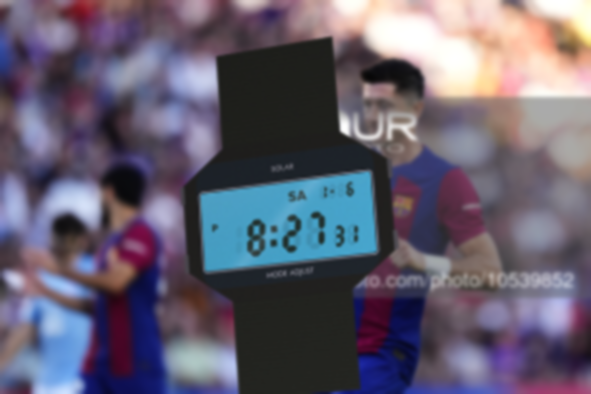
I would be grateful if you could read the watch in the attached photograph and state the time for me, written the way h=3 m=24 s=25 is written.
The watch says h=8 m=27 s=31
